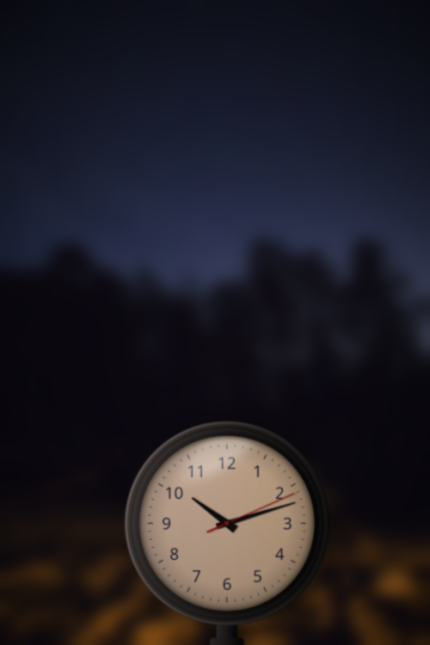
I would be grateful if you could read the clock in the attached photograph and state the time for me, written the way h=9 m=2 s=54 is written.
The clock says h=10 m=12 s=11
